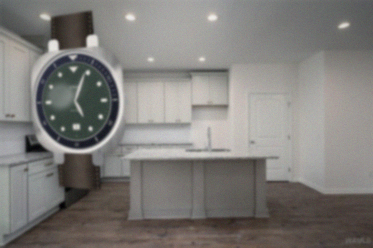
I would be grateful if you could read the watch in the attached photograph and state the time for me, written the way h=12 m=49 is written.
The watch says h=5 m=4
